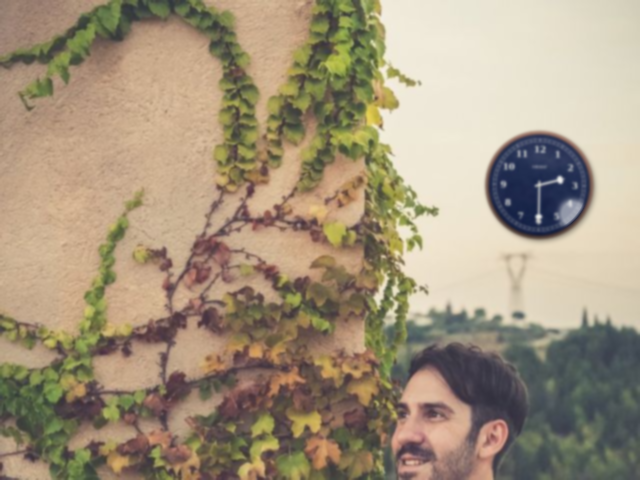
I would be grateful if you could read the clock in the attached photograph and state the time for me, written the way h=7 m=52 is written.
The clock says h=2 m=30
